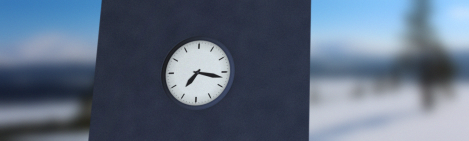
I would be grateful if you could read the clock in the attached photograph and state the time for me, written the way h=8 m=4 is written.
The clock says h=7 m=17
